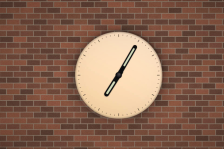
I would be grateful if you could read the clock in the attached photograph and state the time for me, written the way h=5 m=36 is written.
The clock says h=7 m=5
